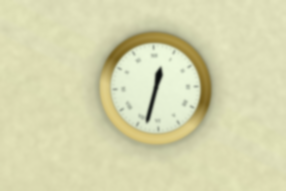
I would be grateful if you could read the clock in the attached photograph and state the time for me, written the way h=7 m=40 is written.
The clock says h=12 m=33
